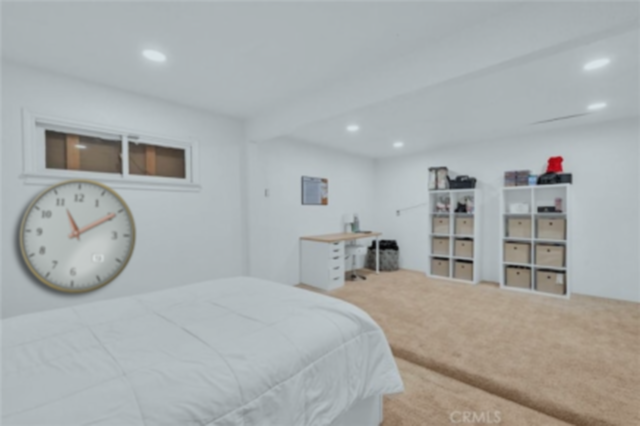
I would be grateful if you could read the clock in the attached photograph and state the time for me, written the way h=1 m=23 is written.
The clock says h=11 m=10
